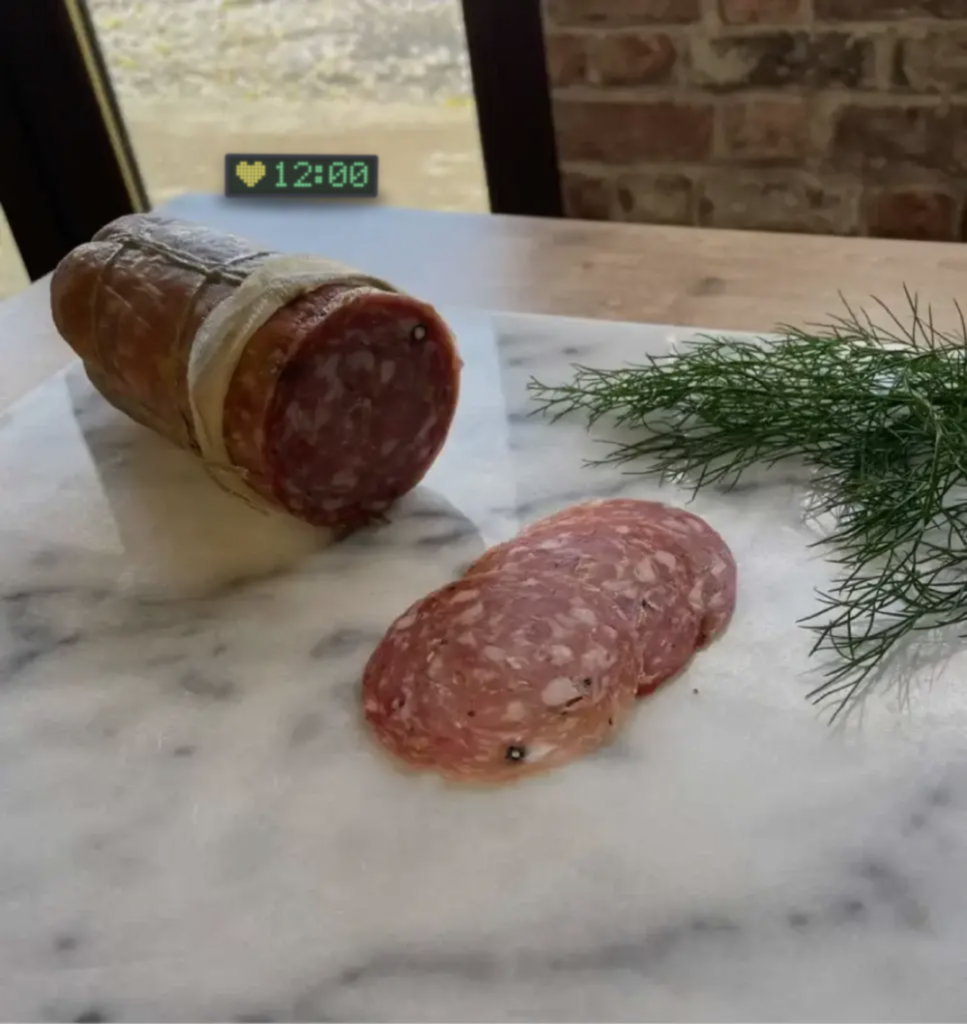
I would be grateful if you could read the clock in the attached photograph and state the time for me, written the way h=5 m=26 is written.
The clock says h=12 m=0
